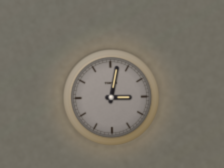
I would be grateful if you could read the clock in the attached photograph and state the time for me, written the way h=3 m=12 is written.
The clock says h=3 m=2
